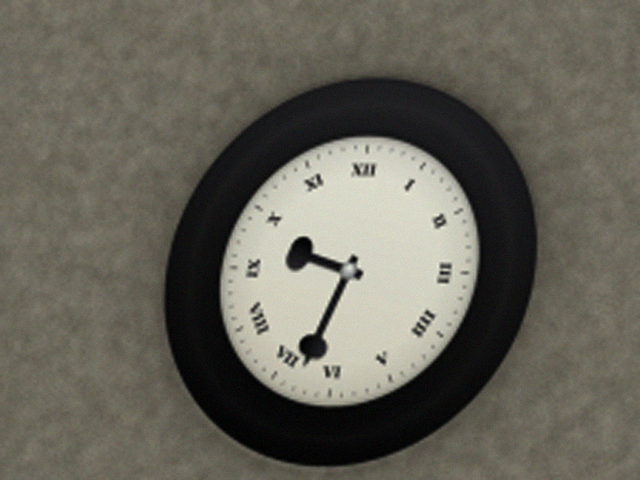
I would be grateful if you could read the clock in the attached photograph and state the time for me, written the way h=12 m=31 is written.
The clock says h=9 m=33
